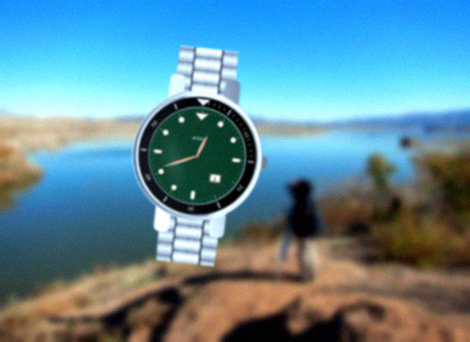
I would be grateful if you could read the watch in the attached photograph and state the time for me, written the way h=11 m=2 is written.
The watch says h=12 m=41
